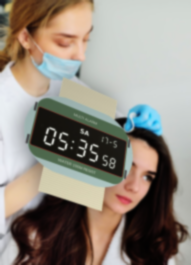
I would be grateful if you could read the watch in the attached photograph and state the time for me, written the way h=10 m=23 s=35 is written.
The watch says h=5 m=35 s=58
